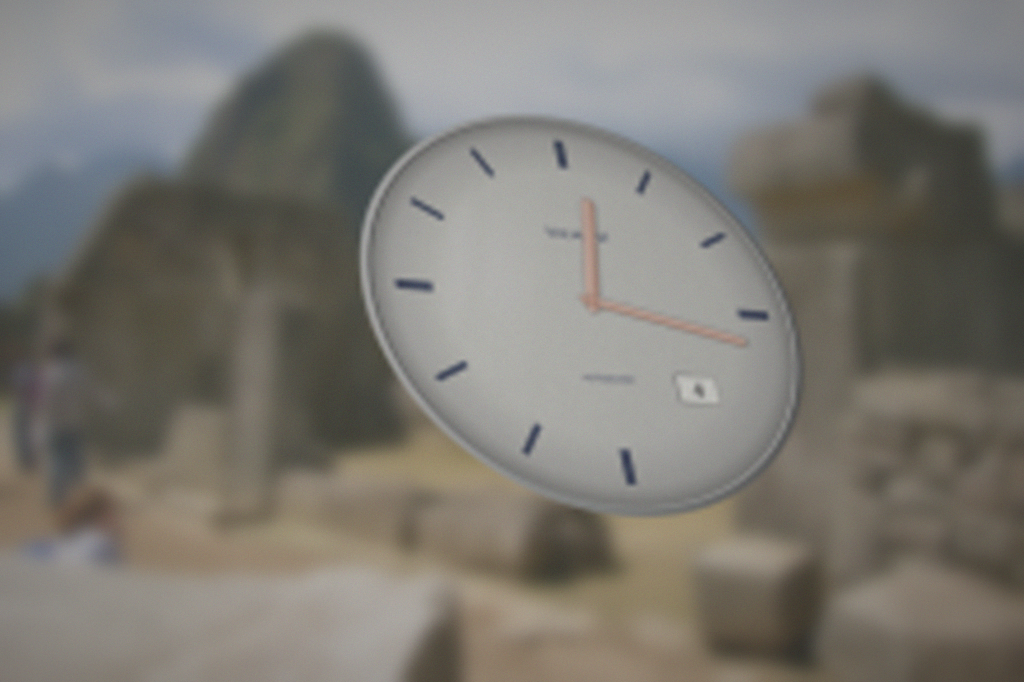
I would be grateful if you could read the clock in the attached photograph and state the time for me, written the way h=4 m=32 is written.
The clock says h=12 m=17
